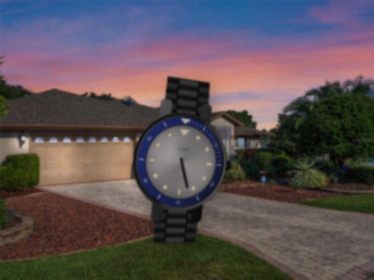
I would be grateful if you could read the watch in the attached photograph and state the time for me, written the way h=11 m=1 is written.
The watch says h=5 m=27
